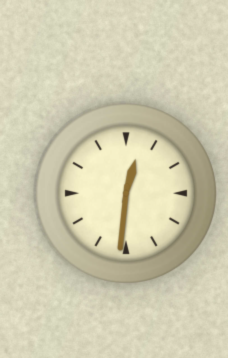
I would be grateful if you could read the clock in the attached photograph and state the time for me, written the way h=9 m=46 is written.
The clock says h=12 m=31
